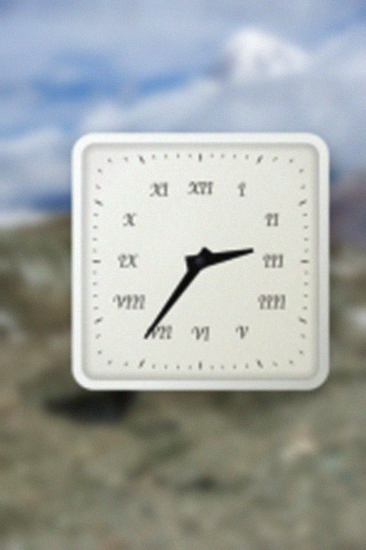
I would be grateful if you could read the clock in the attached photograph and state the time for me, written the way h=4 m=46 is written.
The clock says h=2 m=36
